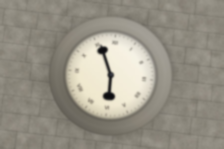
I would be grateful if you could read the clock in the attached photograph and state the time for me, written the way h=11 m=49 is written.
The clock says h=5 m=56
